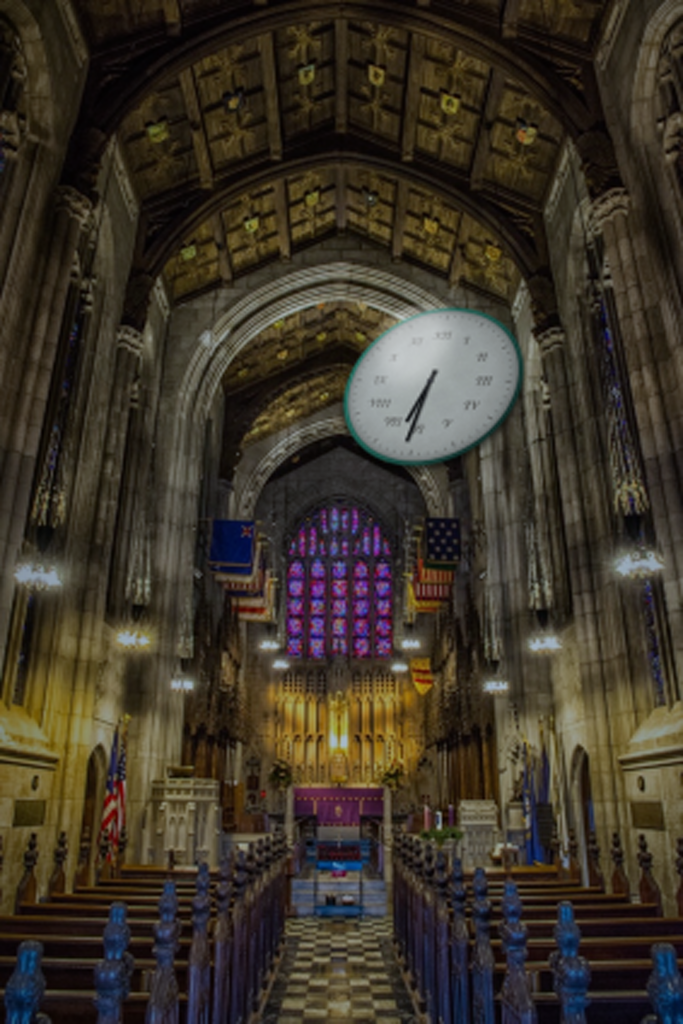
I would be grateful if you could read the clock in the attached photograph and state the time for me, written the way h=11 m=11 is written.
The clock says h=6 m=31
